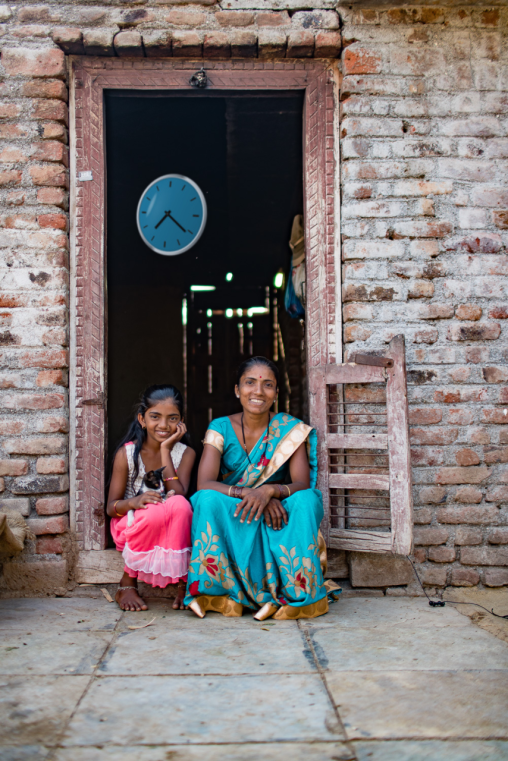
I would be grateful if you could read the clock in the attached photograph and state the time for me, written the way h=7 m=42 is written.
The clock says h=7 m=21
